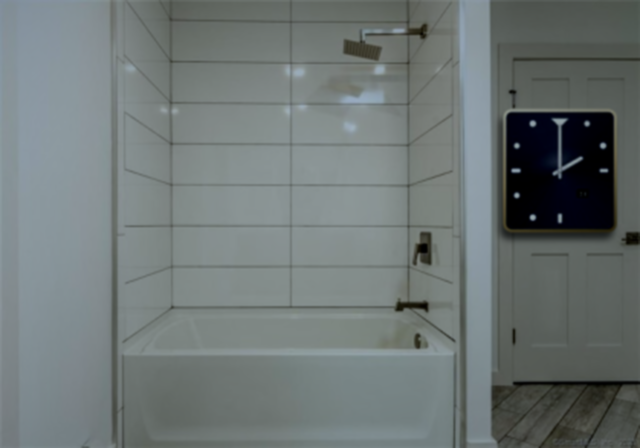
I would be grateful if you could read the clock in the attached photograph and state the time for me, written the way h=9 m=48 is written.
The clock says h=2 m=0
